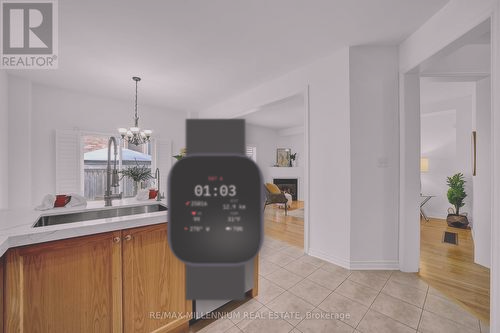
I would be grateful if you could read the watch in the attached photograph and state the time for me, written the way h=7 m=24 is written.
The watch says h=1 m=3
